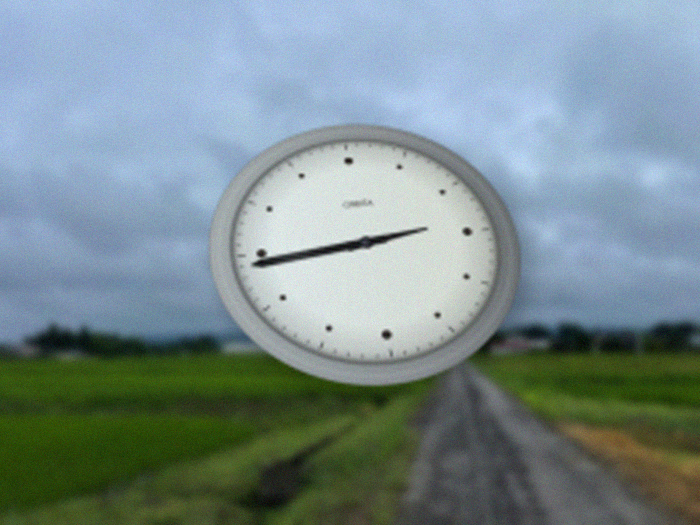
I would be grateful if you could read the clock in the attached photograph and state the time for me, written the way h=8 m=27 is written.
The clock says h=2 m=44
